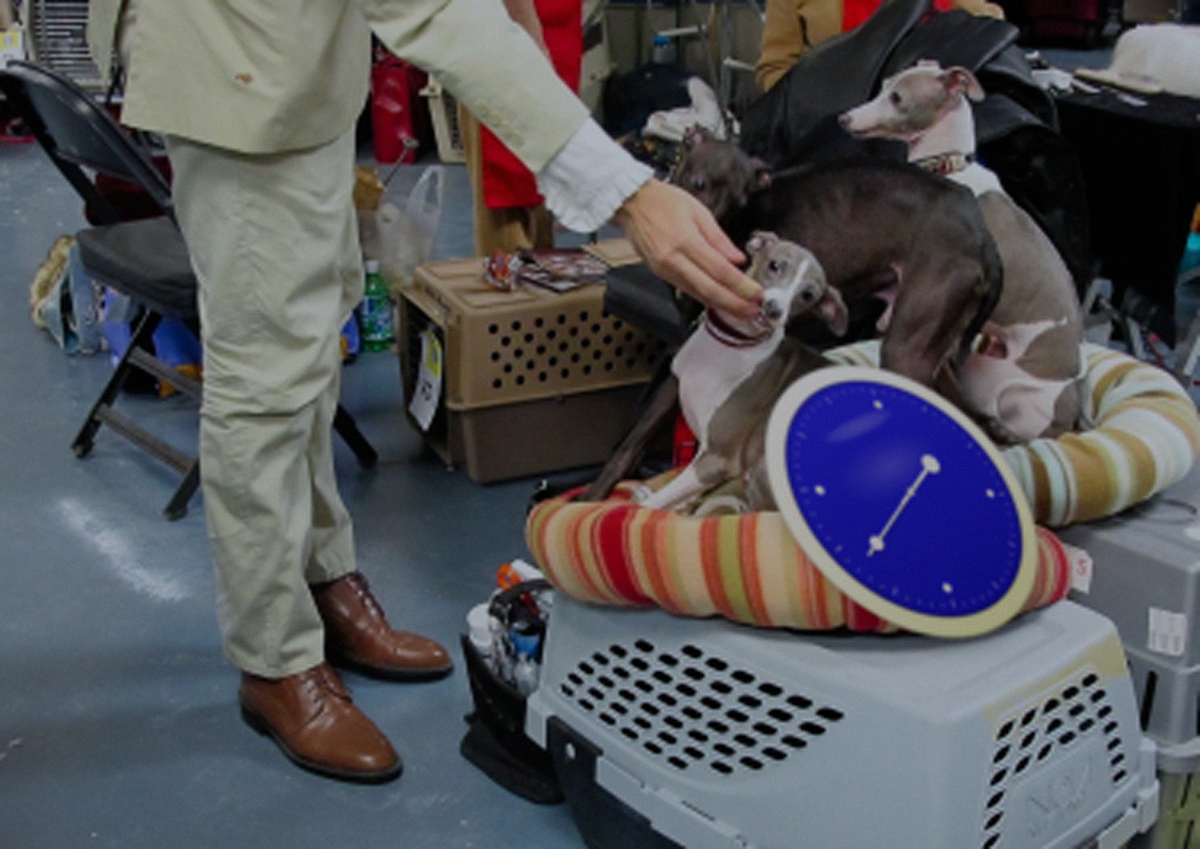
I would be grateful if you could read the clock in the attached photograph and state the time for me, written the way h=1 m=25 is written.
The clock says h=1 m=38
